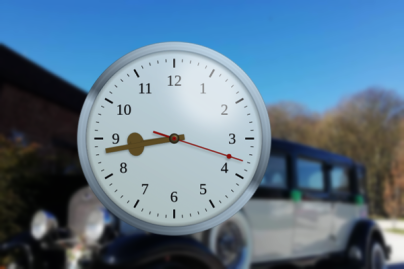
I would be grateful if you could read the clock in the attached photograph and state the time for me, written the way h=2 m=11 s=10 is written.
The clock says h=8 m=43 s=18
